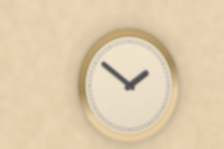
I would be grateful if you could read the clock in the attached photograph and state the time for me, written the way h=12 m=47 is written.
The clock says h=1 m=51
